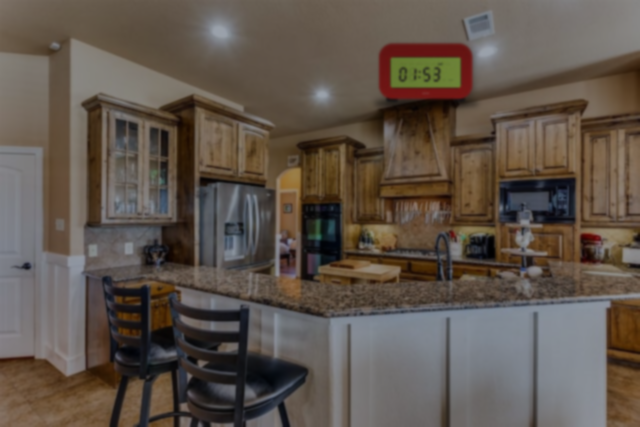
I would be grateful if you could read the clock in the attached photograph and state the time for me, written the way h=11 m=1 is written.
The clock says h=1 m=53
